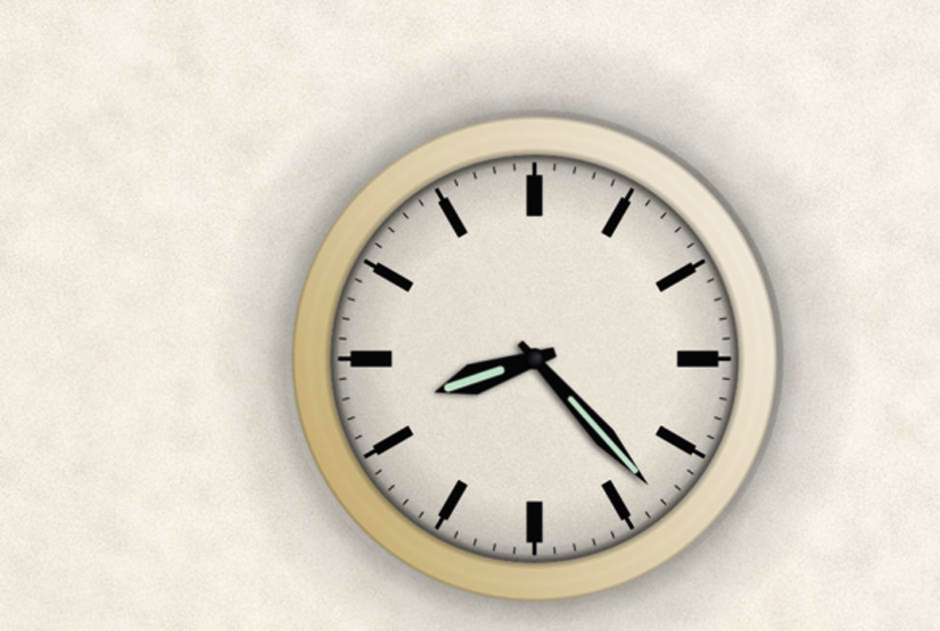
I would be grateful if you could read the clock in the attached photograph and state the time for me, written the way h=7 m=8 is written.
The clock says h=8 m=23
